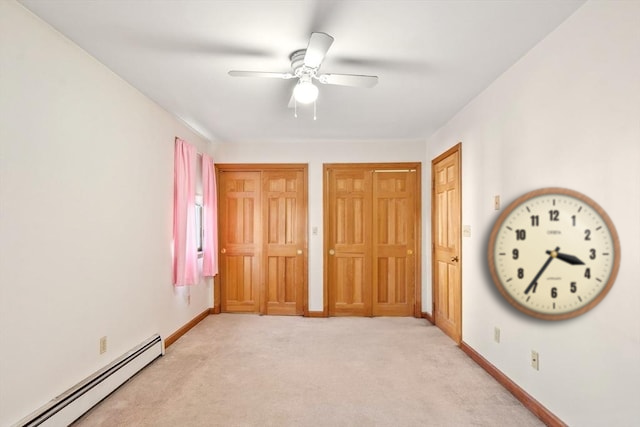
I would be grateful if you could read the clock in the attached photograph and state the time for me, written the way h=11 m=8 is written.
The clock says h=3 m=36
